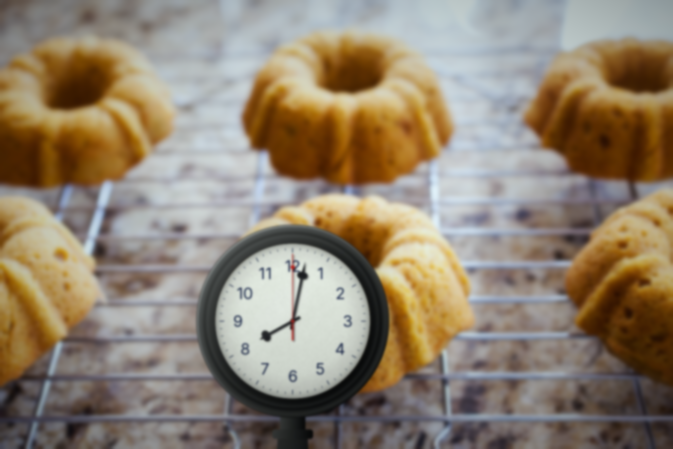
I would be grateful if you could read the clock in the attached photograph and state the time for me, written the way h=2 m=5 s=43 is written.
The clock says h=8 m=2 s=0
